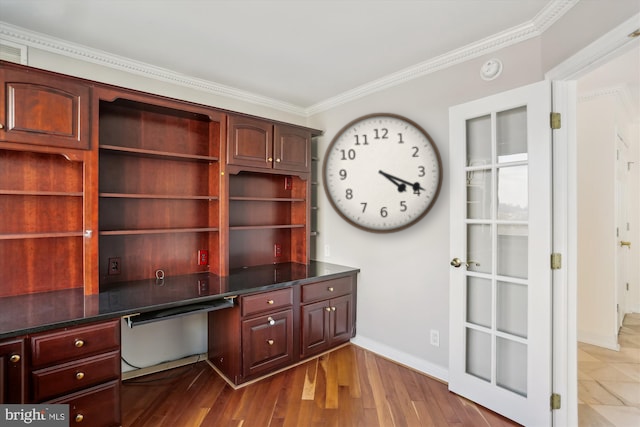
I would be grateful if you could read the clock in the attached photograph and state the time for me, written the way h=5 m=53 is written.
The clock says h=4 m=19
